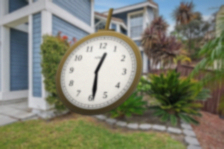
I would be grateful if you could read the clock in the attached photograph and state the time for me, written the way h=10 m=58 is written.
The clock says h=12 m=29
